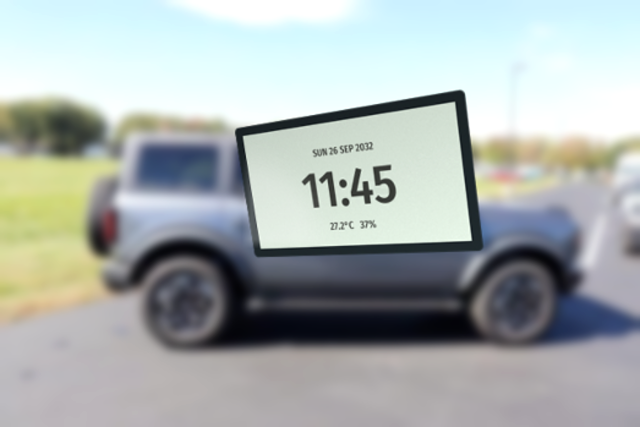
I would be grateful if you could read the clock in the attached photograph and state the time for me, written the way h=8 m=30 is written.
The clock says h=11 m=45
